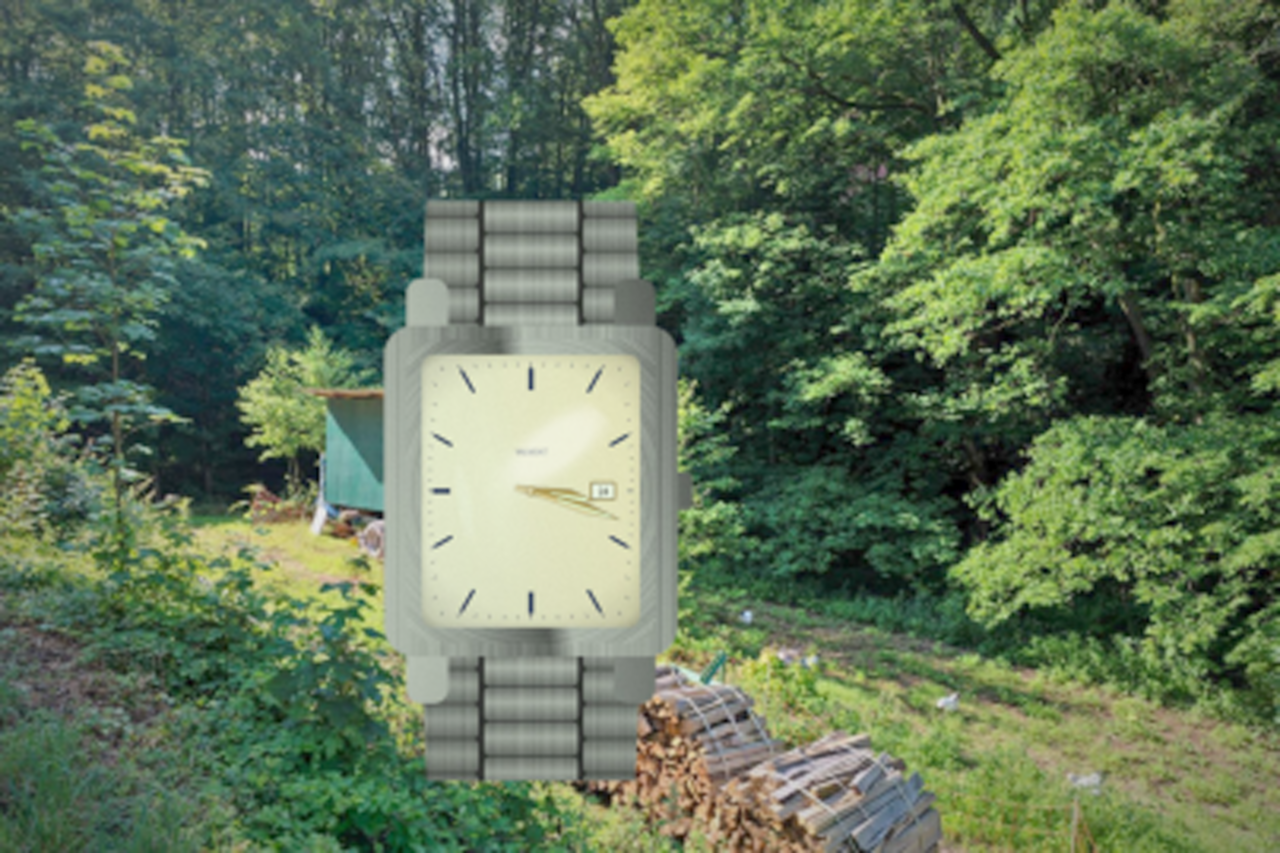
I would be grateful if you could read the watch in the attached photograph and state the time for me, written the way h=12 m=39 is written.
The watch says h=3 m=18
